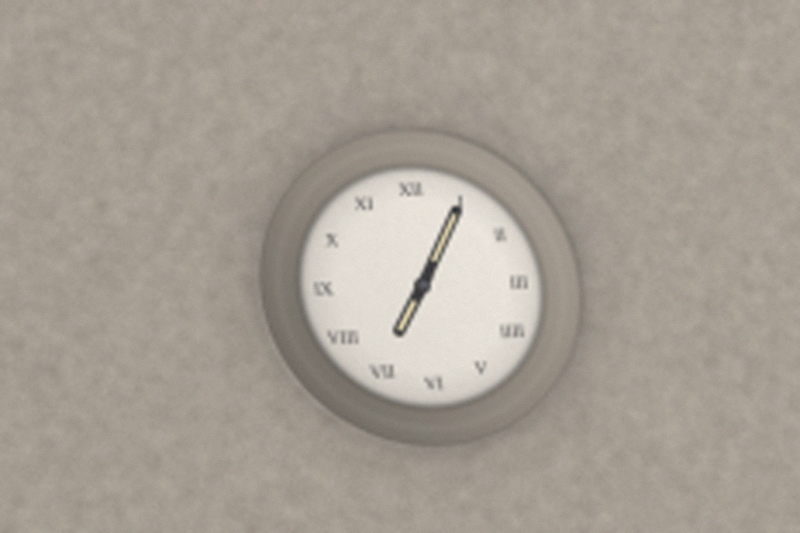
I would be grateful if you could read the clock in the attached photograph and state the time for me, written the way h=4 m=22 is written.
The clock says h=7 m=5
